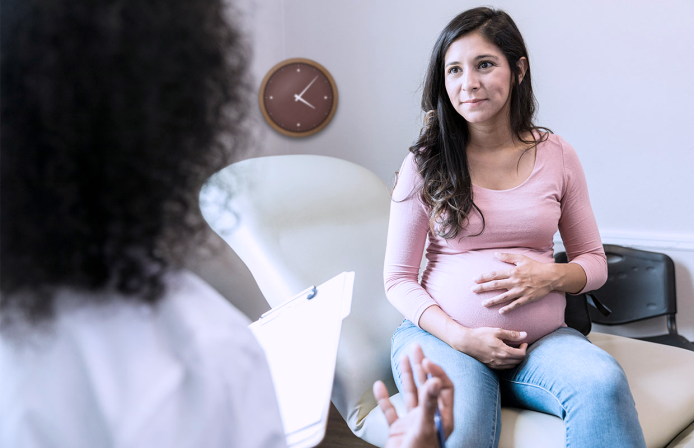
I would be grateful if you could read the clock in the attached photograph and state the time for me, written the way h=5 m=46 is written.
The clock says h=4 m=7
